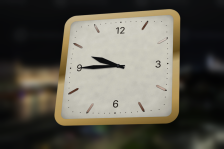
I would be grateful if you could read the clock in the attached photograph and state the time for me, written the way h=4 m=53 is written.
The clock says h=9 m=45
